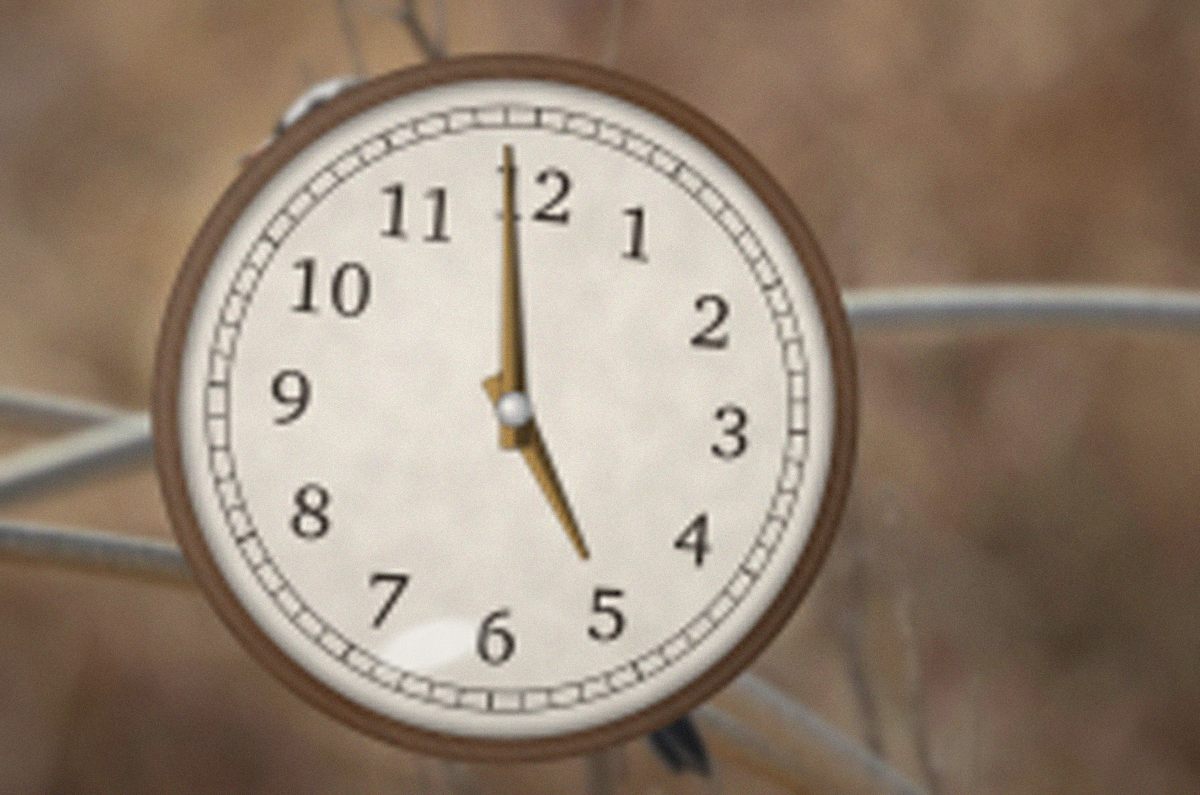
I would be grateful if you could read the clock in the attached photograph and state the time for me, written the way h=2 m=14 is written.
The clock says h=4 m=59
